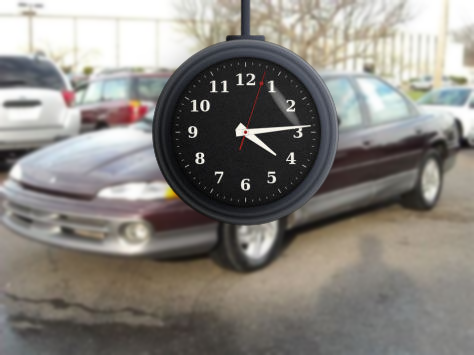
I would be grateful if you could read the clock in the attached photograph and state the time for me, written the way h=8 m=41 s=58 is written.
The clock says h=4 m=14 s=3
